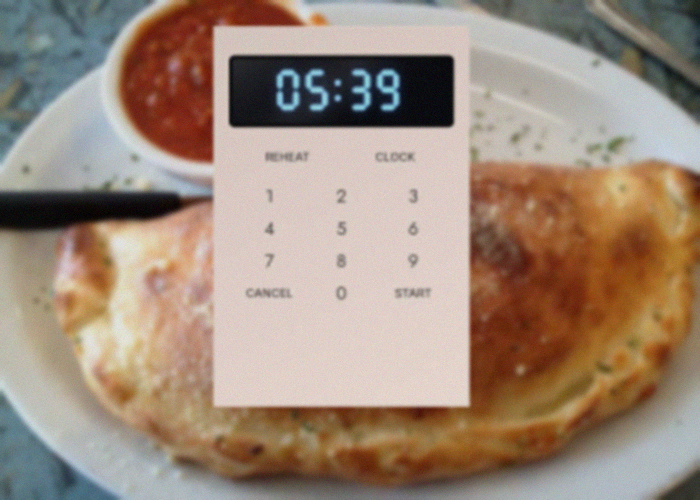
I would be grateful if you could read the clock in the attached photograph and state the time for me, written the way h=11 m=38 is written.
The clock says h=5 m=39
